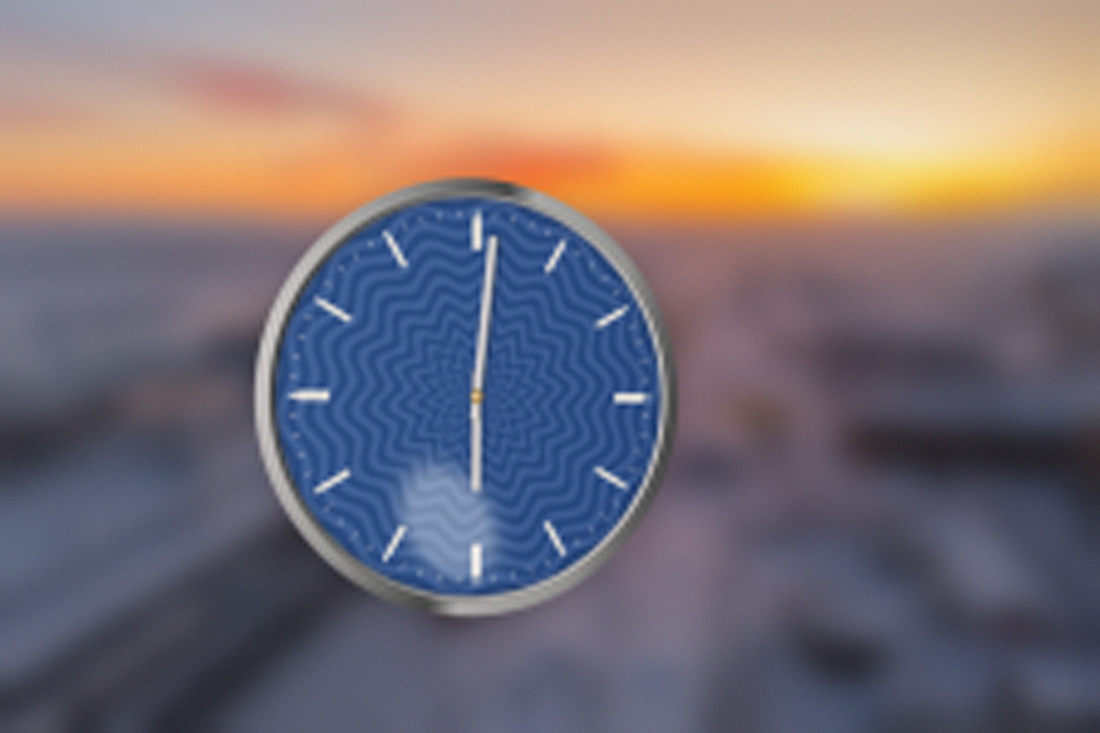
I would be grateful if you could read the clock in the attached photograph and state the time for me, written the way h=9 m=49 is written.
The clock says h=6 m=1
